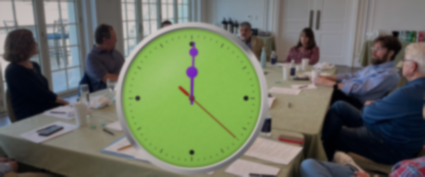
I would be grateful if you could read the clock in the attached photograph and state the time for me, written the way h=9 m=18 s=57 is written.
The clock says h=12 m=0 s=22
